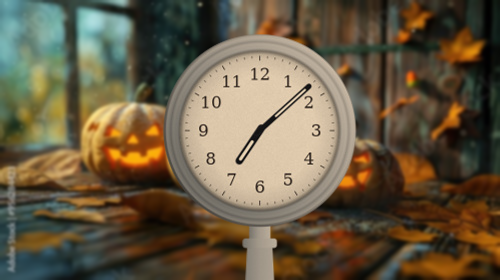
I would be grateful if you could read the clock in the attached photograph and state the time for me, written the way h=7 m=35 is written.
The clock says h=7 m=8
